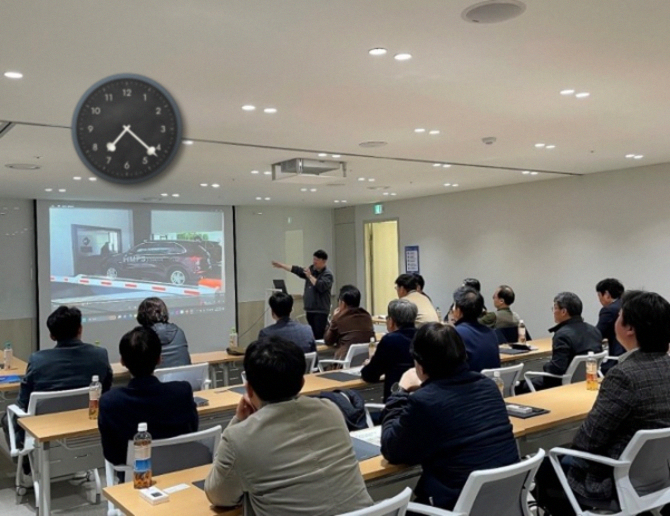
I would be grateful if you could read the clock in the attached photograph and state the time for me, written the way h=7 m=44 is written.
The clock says h=7 m=22
